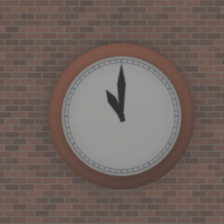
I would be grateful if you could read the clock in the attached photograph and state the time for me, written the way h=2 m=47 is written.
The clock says h=11 m=0
